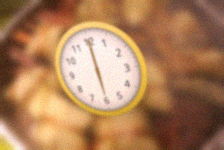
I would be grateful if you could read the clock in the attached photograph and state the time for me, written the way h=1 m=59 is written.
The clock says h=6 m=0
